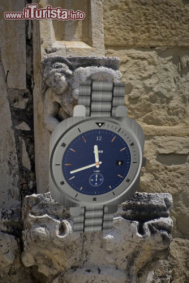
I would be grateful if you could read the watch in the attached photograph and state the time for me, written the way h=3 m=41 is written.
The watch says h=11 m=42
